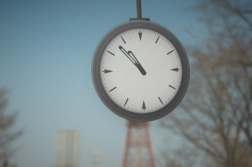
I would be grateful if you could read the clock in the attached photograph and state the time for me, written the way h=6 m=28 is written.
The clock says h=10 m=53
